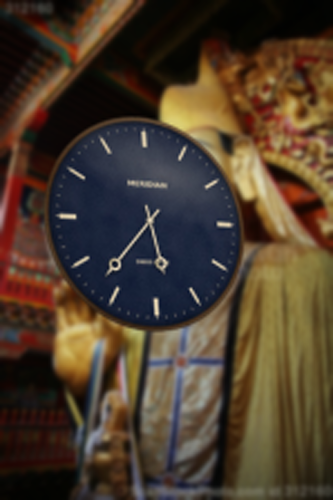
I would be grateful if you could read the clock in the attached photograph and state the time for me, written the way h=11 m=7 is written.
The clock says h=5 m=37
